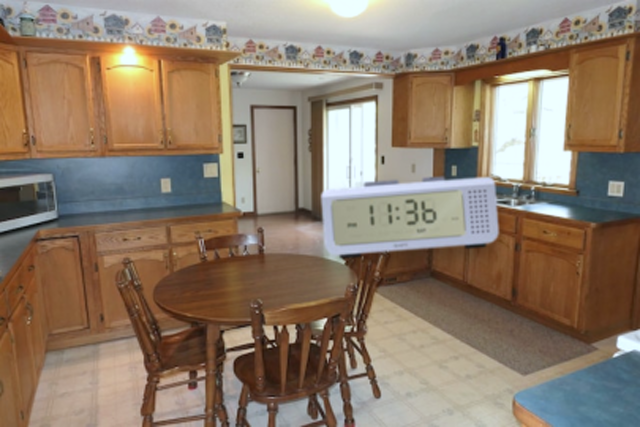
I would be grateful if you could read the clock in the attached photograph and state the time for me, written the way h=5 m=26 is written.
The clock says h=11 m=36
